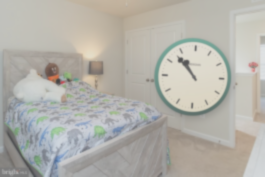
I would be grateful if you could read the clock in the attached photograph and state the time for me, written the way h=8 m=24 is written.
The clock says h=10 m=53
